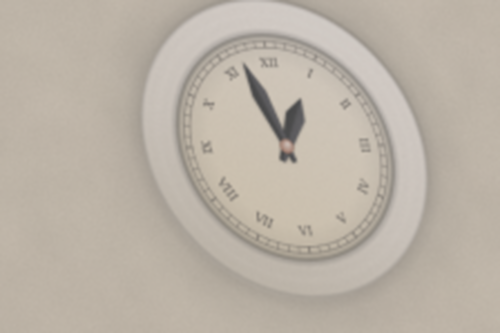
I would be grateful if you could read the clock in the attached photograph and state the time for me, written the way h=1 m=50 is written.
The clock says h=12 m=57
